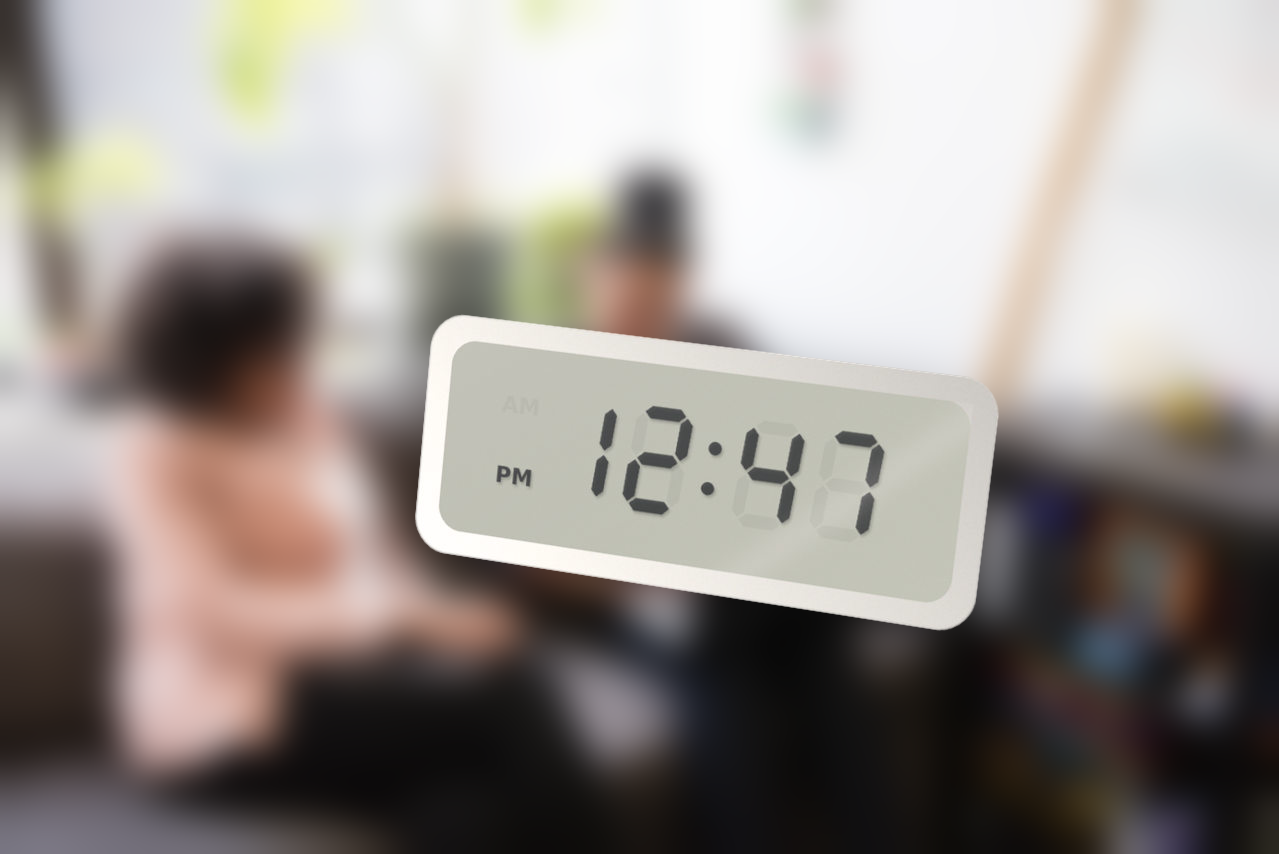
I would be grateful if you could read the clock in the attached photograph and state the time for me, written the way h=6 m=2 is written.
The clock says h=12 m=47
